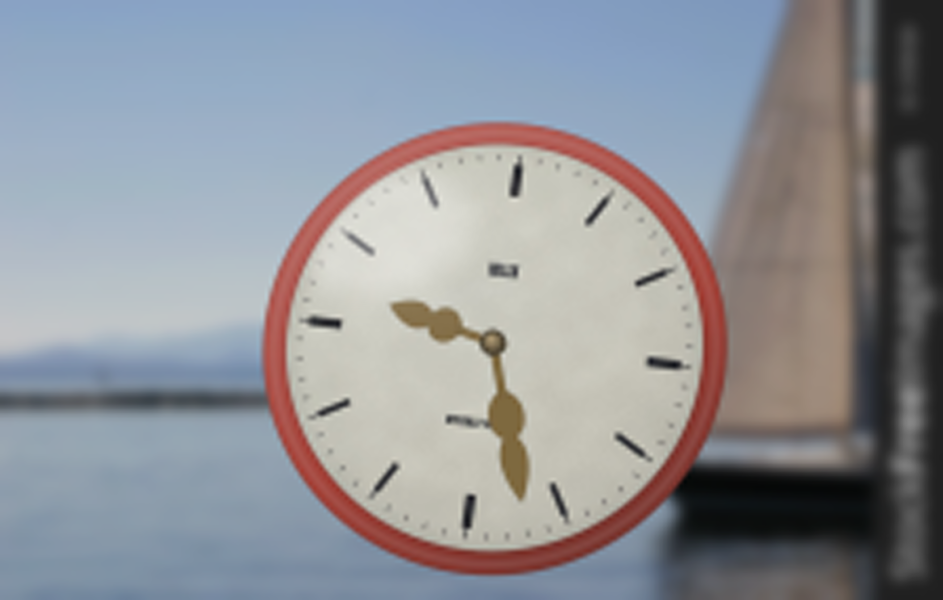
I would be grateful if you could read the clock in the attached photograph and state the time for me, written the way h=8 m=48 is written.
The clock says h=9 m=27
